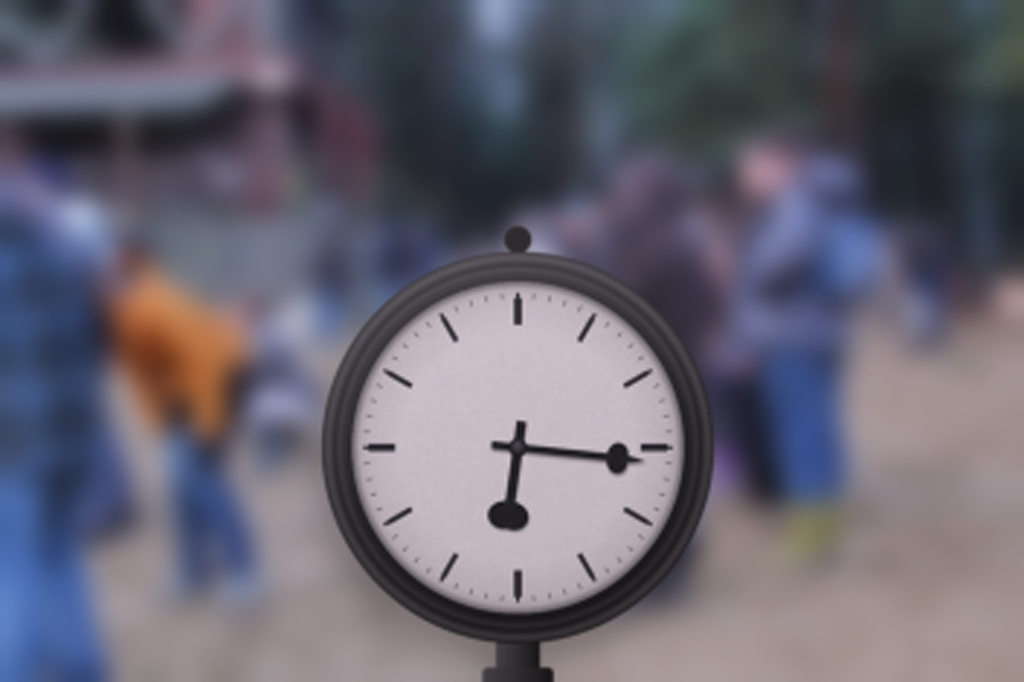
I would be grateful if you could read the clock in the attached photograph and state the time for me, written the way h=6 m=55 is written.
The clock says h=6 m=16
